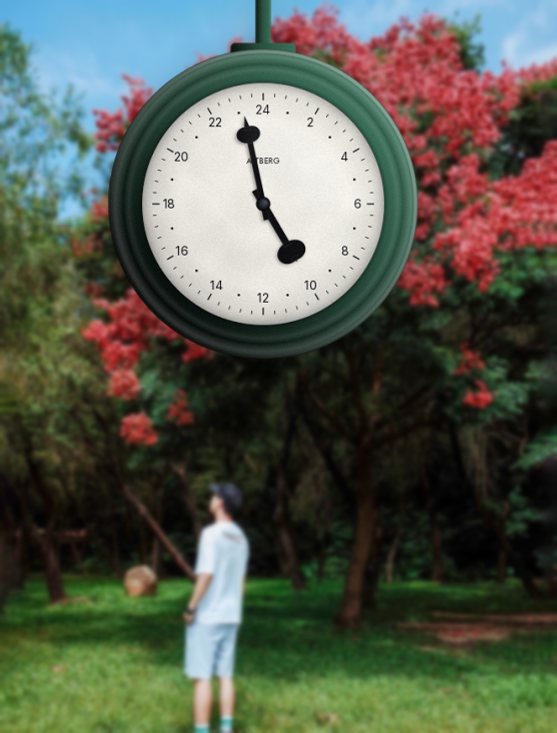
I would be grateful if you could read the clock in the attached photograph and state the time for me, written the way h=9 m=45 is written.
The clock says h=9 m=58
